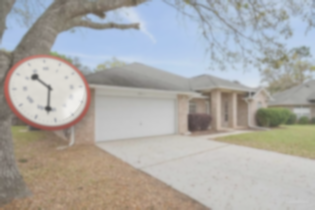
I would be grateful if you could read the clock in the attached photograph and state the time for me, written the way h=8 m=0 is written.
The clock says h=10 m=32
